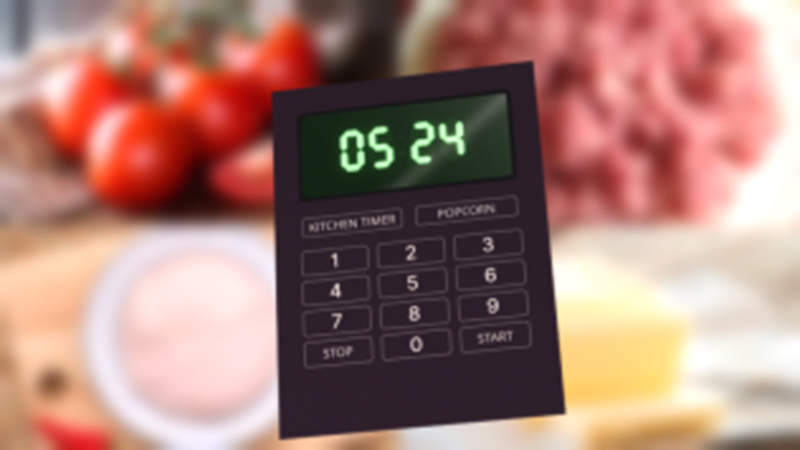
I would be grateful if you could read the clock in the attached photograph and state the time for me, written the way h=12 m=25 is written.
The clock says h=5 m=24
